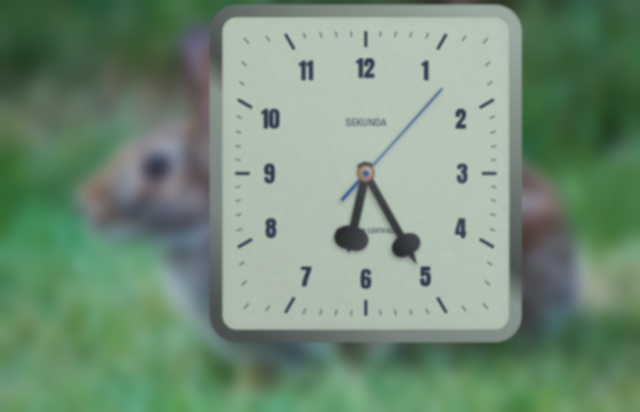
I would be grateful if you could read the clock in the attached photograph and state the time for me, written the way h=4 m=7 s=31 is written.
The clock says h=6 m=25 s=7
